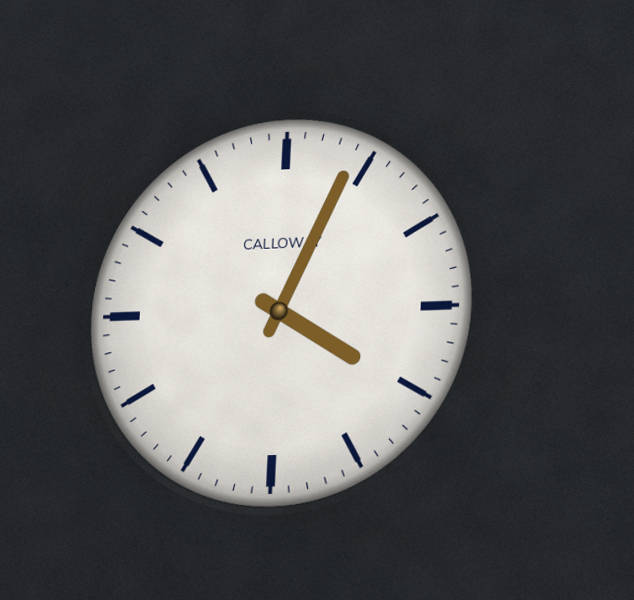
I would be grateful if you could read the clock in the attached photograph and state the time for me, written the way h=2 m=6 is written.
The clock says h=4 m=4
